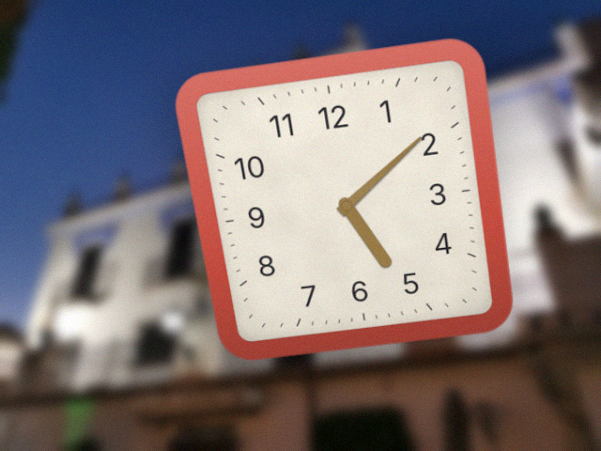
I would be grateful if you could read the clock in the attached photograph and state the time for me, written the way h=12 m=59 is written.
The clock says h=5 m=9
